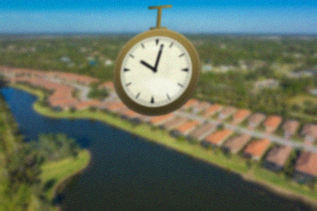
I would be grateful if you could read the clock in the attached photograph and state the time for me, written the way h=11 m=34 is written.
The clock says h=10 m=2
